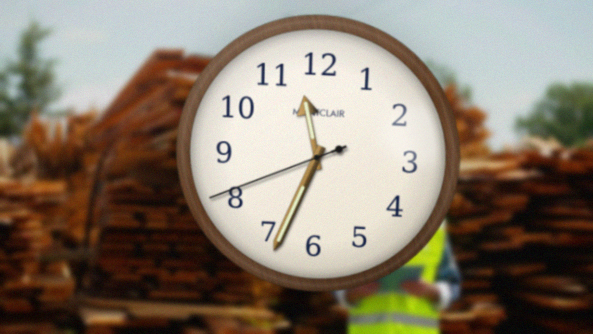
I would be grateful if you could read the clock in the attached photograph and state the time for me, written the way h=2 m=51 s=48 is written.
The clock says h=11 m=33 s=41
